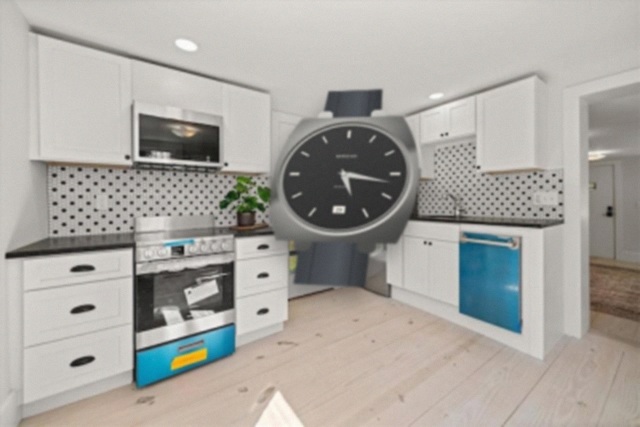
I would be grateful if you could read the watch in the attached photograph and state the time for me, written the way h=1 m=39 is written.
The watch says h=5 m=17
